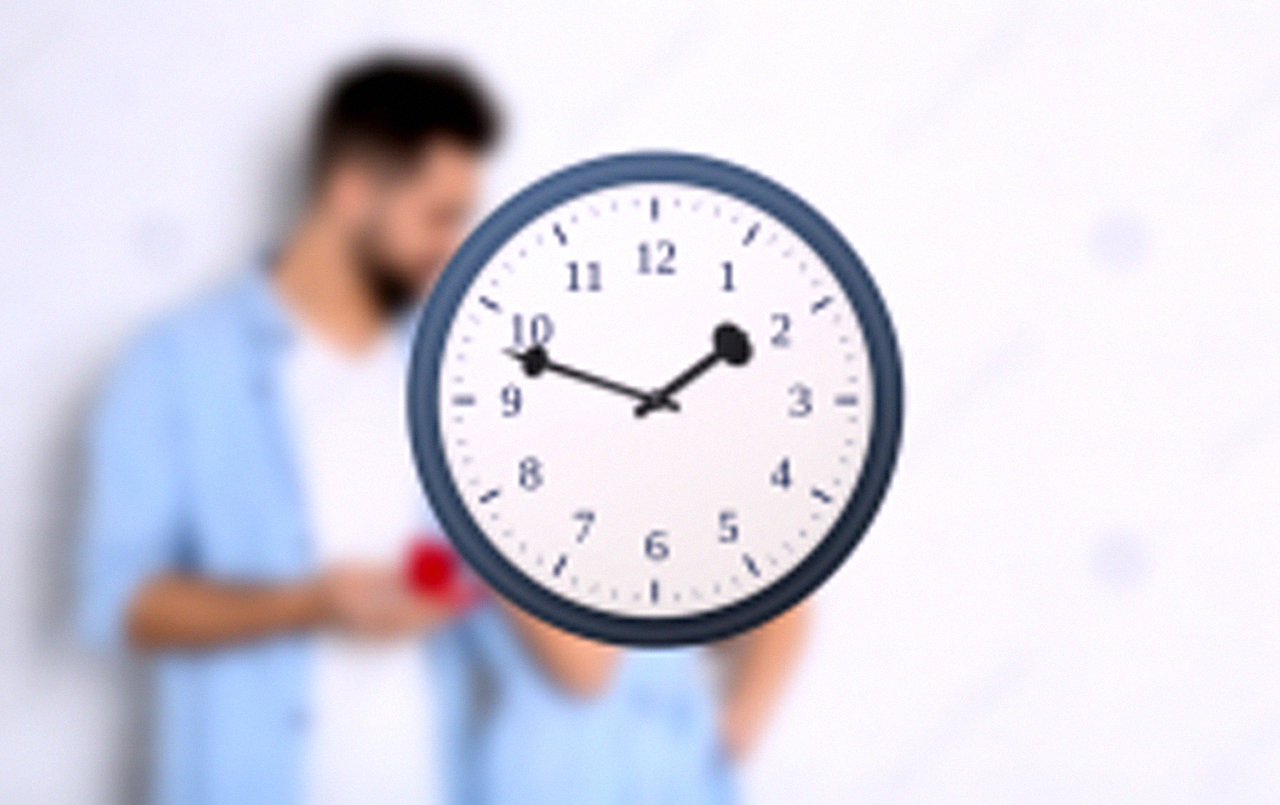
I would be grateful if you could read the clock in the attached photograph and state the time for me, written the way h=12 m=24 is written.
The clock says h=1 m=48
